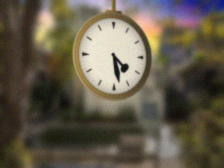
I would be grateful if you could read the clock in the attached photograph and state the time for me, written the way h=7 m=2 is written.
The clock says h=4 m=28
